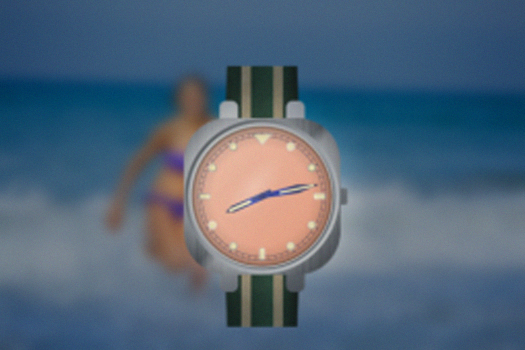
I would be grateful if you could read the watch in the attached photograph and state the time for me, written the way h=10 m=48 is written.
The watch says h=8 m=13
